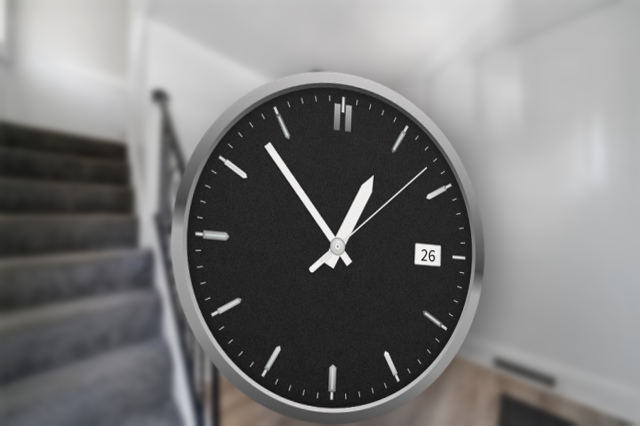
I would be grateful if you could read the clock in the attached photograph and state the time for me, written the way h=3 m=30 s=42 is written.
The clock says h=12 m=53 s=8
